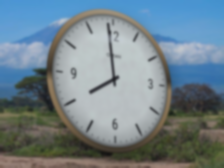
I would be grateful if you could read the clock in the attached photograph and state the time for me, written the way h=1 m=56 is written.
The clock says h=7 m=59
